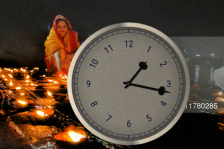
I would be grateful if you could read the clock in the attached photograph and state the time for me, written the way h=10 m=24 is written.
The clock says h=1 m=17
